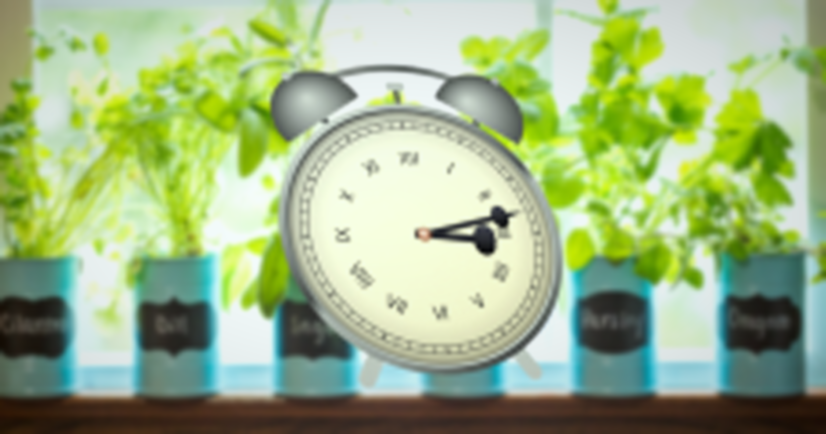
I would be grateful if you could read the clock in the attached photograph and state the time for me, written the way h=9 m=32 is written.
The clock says h=3 m=13
